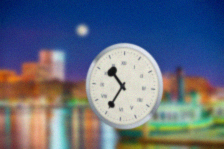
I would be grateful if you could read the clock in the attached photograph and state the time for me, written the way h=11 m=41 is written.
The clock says h=10 m=35
